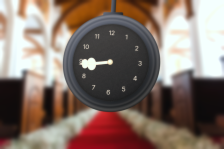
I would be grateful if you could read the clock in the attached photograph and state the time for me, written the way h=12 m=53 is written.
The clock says h=8 m=44
